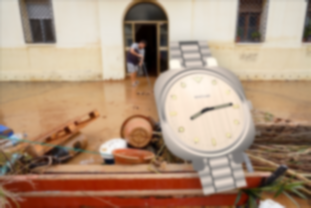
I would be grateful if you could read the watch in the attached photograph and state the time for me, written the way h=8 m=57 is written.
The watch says h=8 m=14
